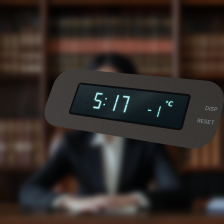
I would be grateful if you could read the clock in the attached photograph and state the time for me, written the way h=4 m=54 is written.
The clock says h=5 m=17
